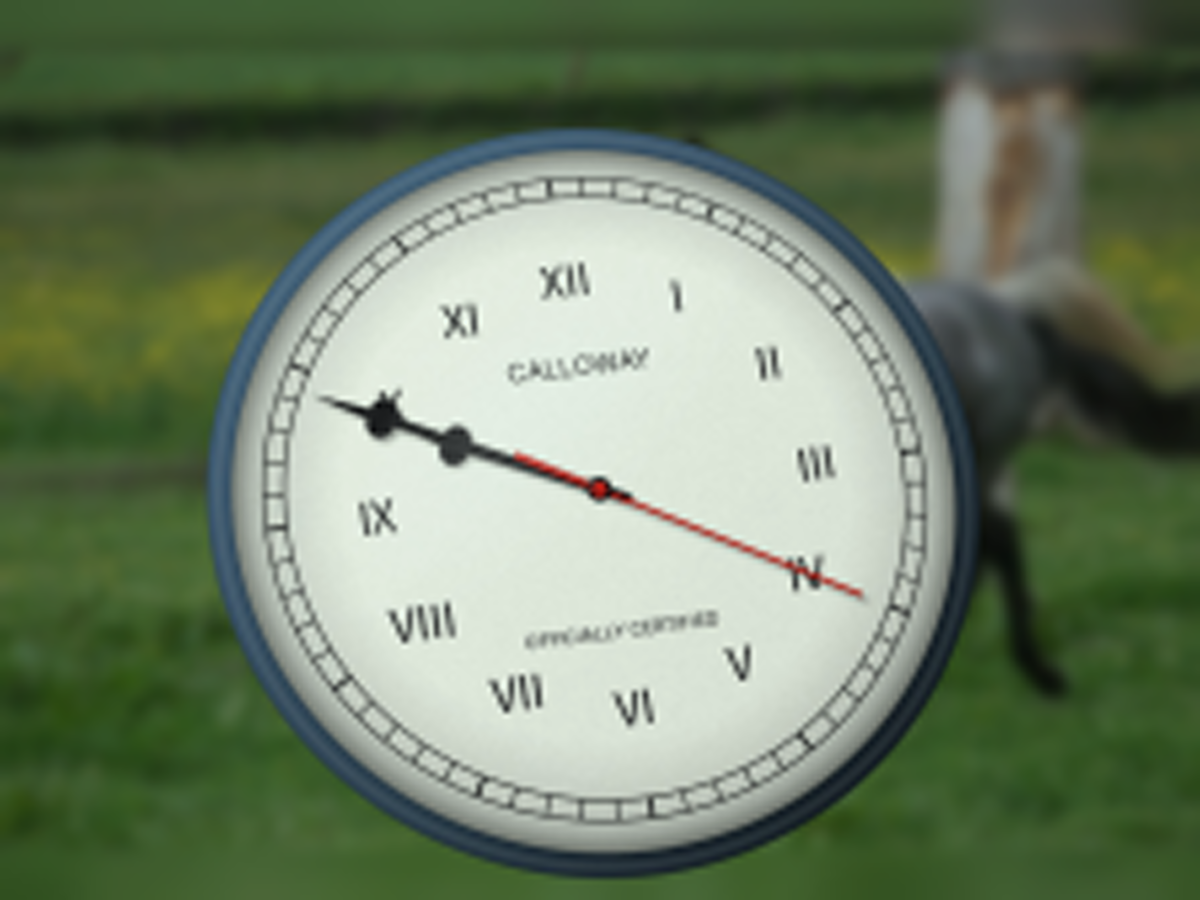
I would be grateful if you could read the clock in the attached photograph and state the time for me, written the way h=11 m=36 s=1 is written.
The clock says h=9 m=49 s=20
